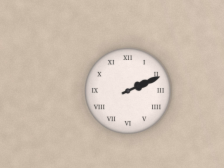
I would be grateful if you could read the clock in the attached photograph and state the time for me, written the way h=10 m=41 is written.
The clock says h=2 m=11
